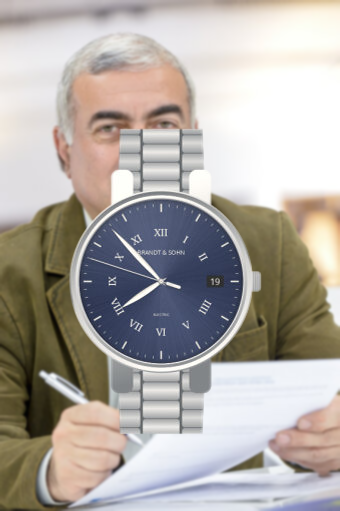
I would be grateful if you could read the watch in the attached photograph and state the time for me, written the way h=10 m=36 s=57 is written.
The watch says h=7 m=52 s=48
